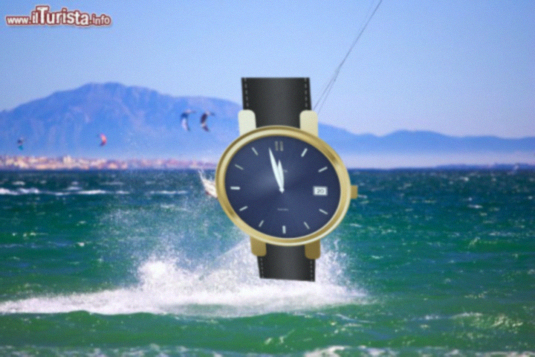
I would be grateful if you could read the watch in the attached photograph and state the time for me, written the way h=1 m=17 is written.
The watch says h=11 m=58
